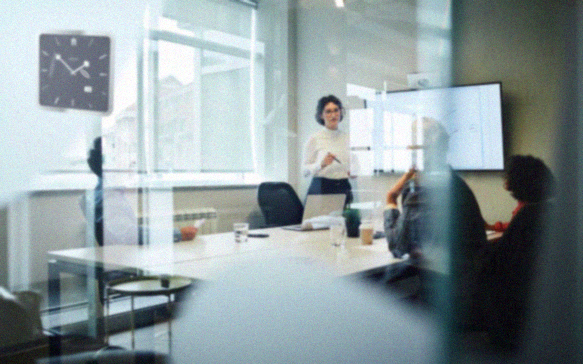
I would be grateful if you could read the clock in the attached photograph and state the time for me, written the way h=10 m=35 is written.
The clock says h=1 m=52
